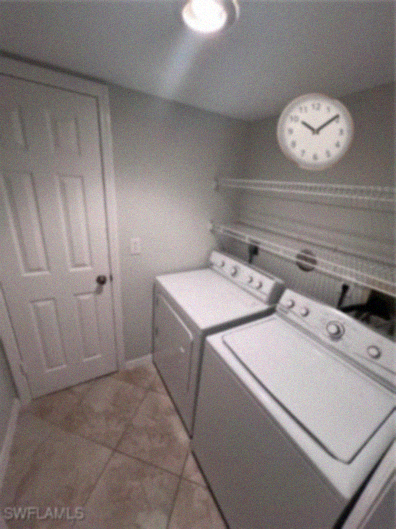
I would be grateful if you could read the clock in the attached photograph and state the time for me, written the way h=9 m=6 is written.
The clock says h=10 m=9
